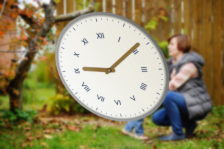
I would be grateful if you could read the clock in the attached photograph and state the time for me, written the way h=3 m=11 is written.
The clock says h=9 m=9
